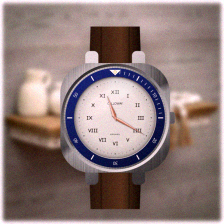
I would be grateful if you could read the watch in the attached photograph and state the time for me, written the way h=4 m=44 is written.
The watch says h=11 m=20
